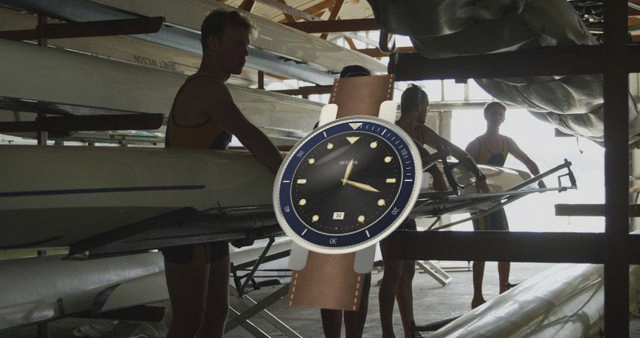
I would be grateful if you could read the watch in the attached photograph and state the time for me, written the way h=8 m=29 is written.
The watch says h=12 m=18
